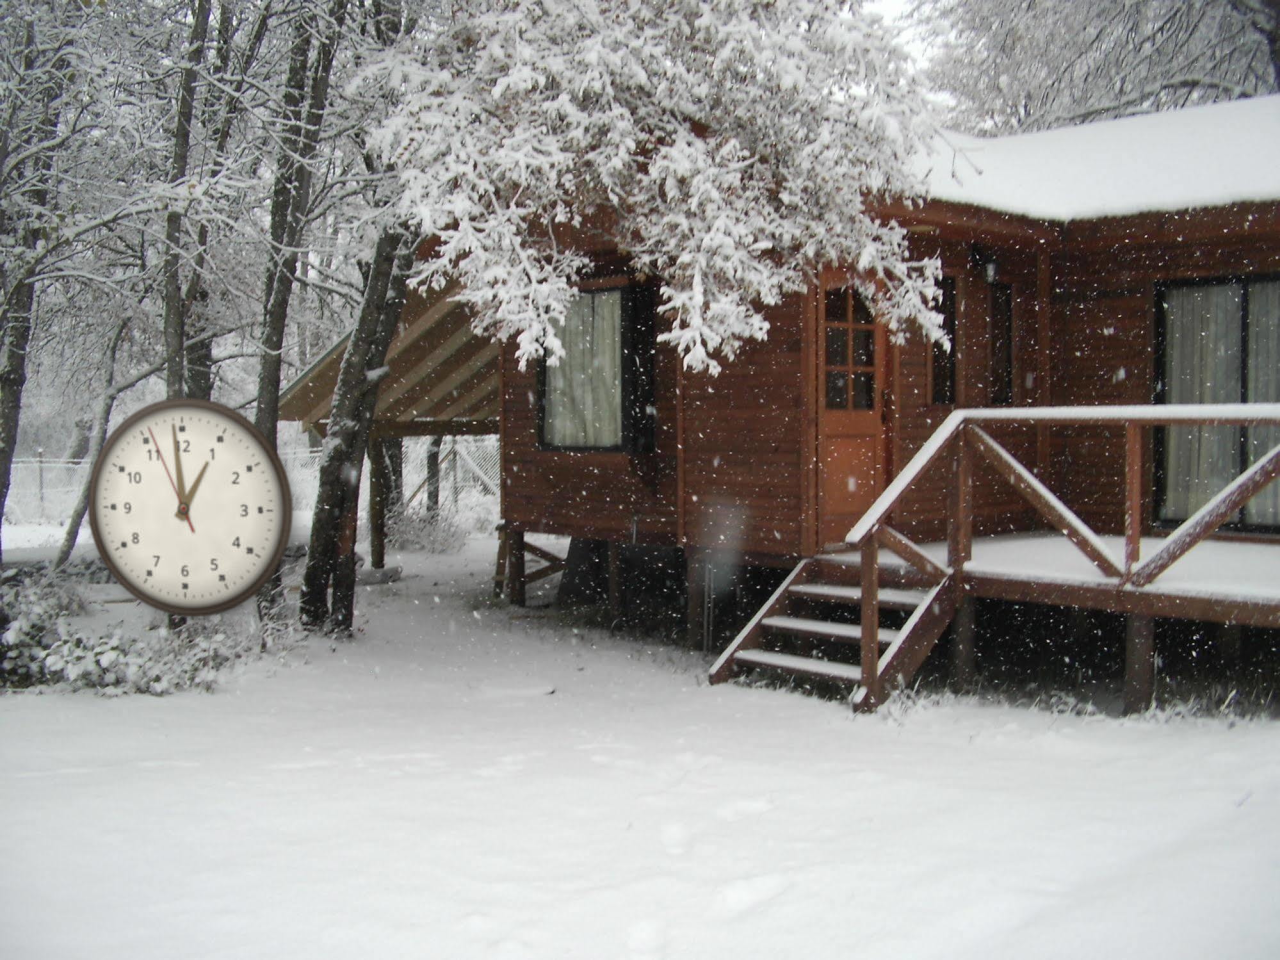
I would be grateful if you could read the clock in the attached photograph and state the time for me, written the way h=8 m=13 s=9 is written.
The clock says h=12 m=58 s=56
